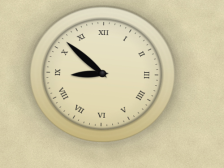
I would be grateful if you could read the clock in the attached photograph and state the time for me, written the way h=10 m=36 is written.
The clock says h=8 m=52
